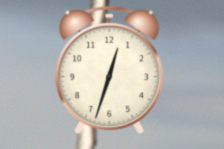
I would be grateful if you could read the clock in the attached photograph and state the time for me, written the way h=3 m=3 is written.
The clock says h=12 m=33
